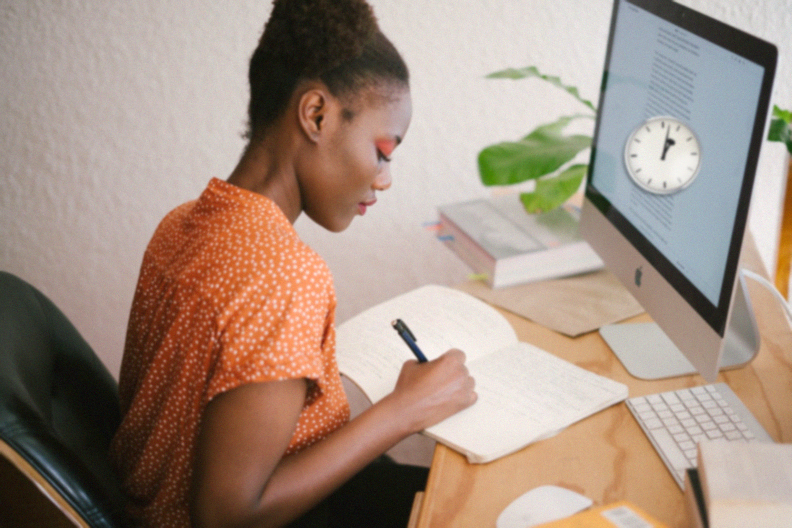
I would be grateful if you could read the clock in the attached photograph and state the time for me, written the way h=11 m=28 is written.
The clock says h=1 m=2
